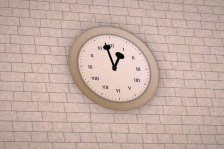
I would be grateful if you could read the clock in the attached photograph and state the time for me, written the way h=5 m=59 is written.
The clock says h=12 m=58
